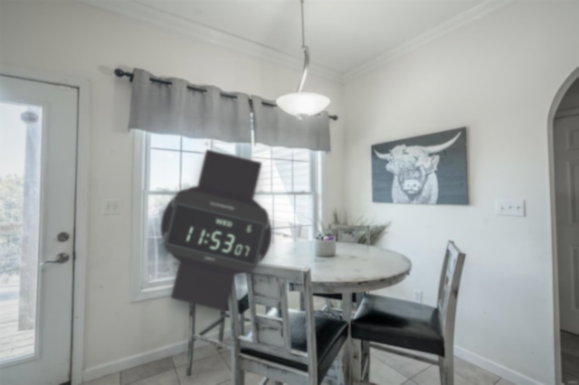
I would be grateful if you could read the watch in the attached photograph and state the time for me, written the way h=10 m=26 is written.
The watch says h=11 m=53
